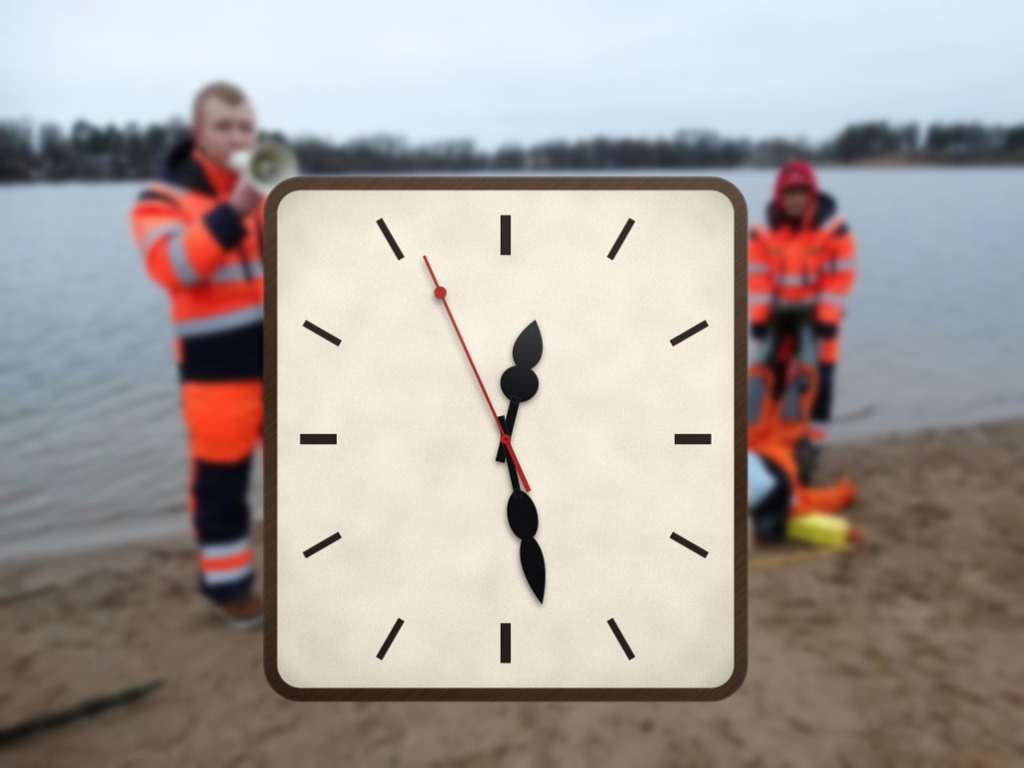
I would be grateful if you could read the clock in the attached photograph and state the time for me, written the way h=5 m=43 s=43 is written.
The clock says h=12 m=27 s=56
